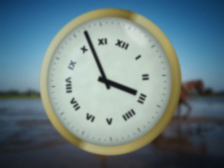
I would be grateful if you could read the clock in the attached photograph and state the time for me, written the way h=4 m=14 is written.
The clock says h=2 m=52
